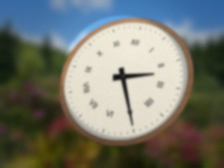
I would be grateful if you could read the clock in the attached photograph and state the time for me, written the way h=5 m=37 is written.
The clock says h=2 m=25
